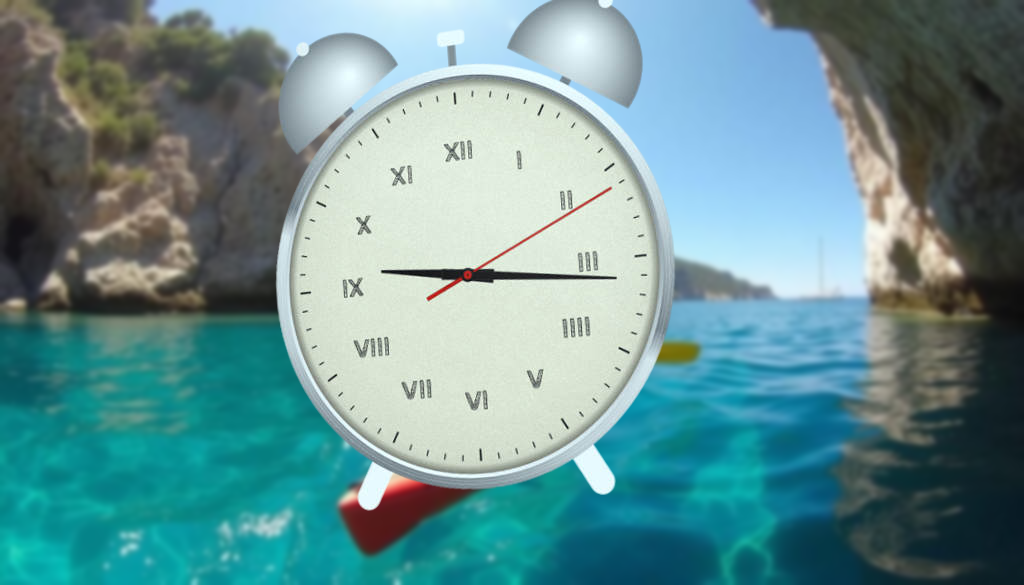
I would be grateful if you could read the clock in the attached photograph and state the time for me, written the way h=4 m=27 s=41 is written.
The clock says h=9 m=16 s=11
